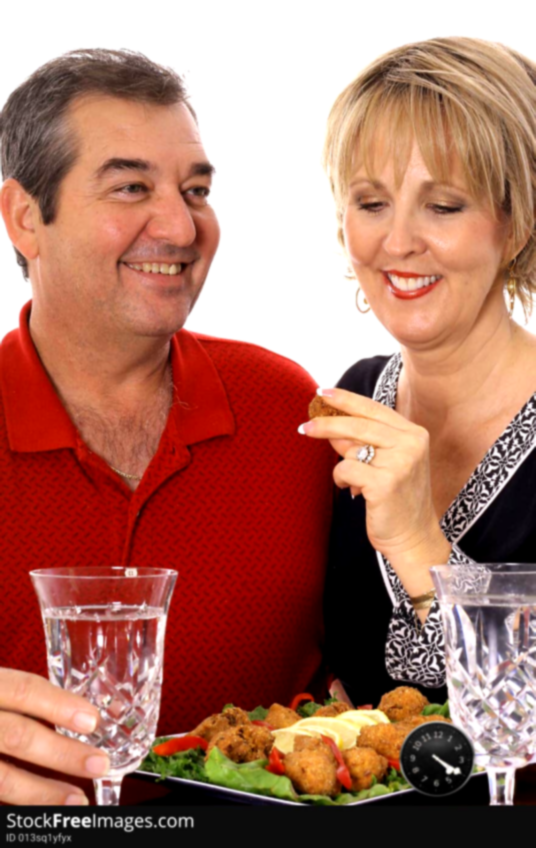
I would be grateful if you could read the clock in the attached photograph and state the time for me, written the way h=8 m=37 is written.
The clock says h=4 m=20
